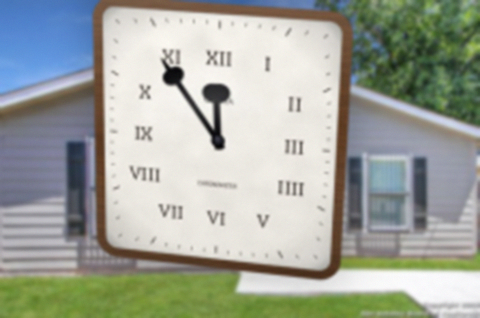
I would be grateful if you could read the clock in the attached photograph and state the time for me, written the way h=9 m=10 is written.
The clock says h=11 m=54
